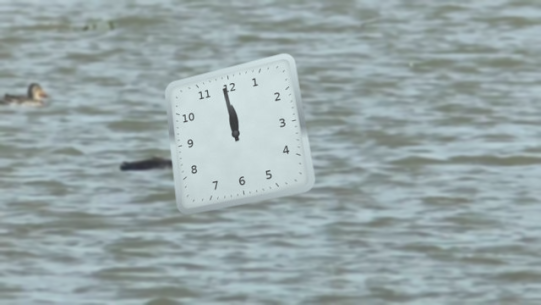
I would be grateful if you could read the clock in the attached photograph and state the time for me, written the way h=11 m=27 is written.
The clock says h=11 m=59
